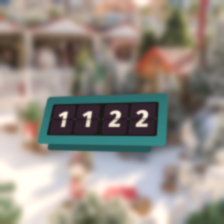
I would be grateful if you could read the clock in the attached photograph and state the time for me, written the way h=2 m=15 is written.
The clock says h=11 m=22
